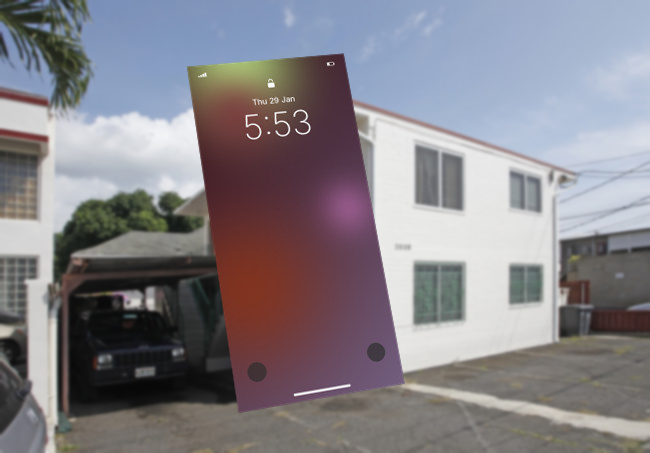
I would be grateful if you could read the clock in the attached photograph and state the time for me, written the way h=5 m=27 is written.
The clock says h=5 m=53
